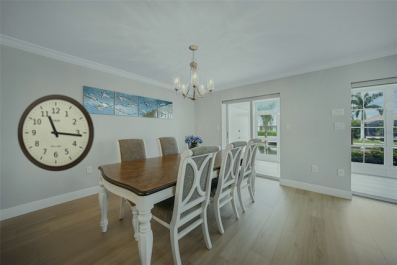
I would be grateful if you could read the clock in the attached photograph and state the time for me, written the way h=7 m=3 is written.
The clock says h=11 m=16
